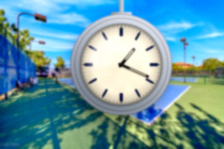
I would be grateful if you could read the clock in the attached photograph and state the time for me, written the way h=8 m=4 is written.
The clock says h=1 m=19
